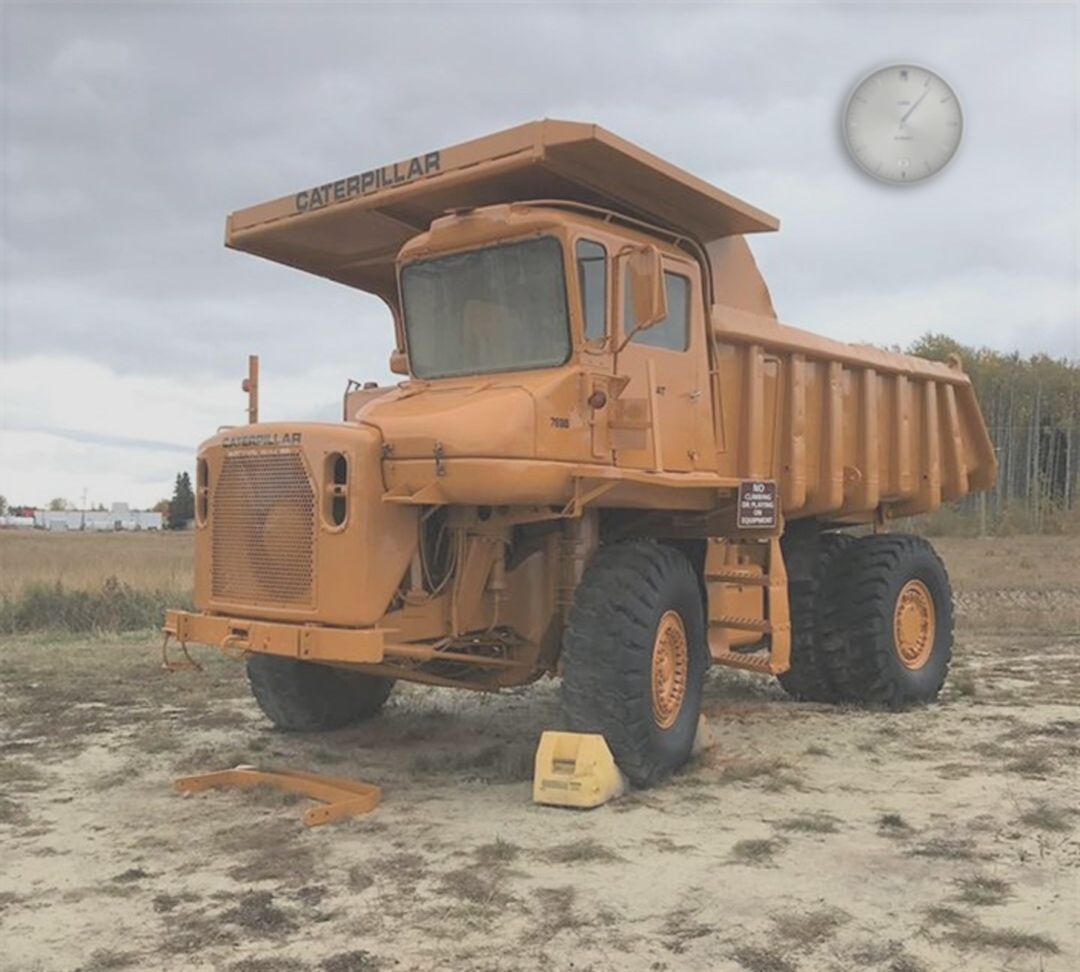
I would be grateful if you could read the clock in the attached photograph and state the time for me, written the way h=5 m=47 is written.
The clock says h=1 m=6
